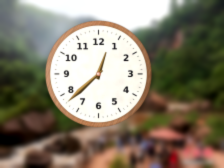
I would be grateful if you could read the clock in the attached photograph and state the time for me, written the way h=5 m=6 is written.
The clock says h=12 m=38
